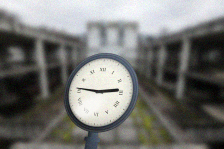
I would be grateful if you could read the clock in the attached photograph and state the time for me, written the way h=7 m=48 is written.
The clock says h=2 m=46
